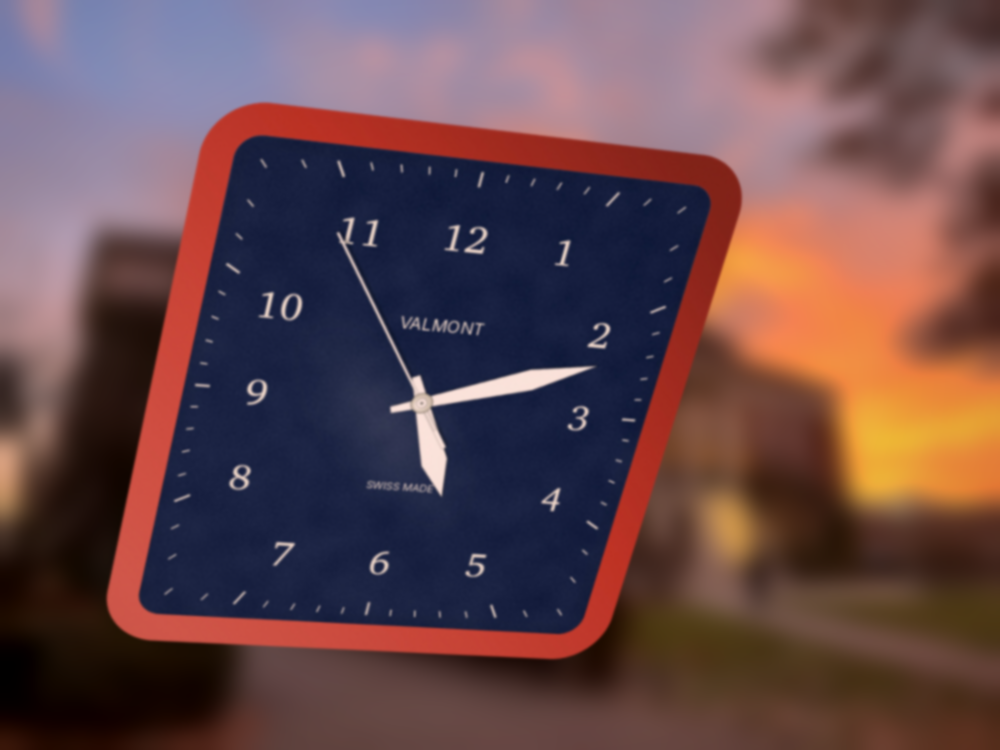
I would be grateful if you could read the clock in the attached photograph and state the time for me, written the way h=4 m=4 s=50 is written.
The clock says h=5 m=11 s=54
